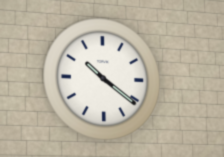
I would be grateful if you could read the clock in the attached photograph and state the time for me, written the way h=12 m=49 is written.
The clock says h=10 m=21
